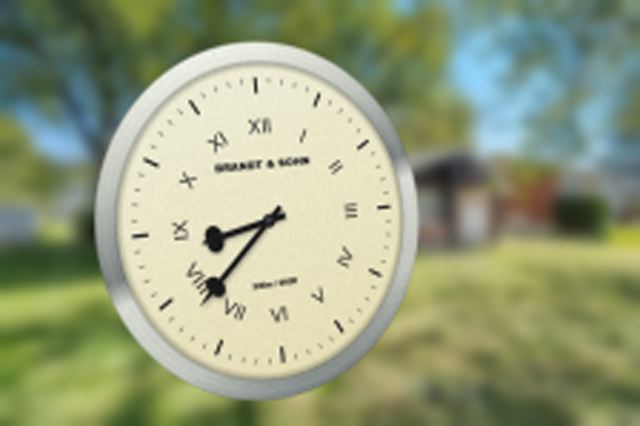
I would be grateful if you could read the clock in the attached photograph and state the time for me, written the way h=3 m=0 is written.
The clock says h=8 m=38
